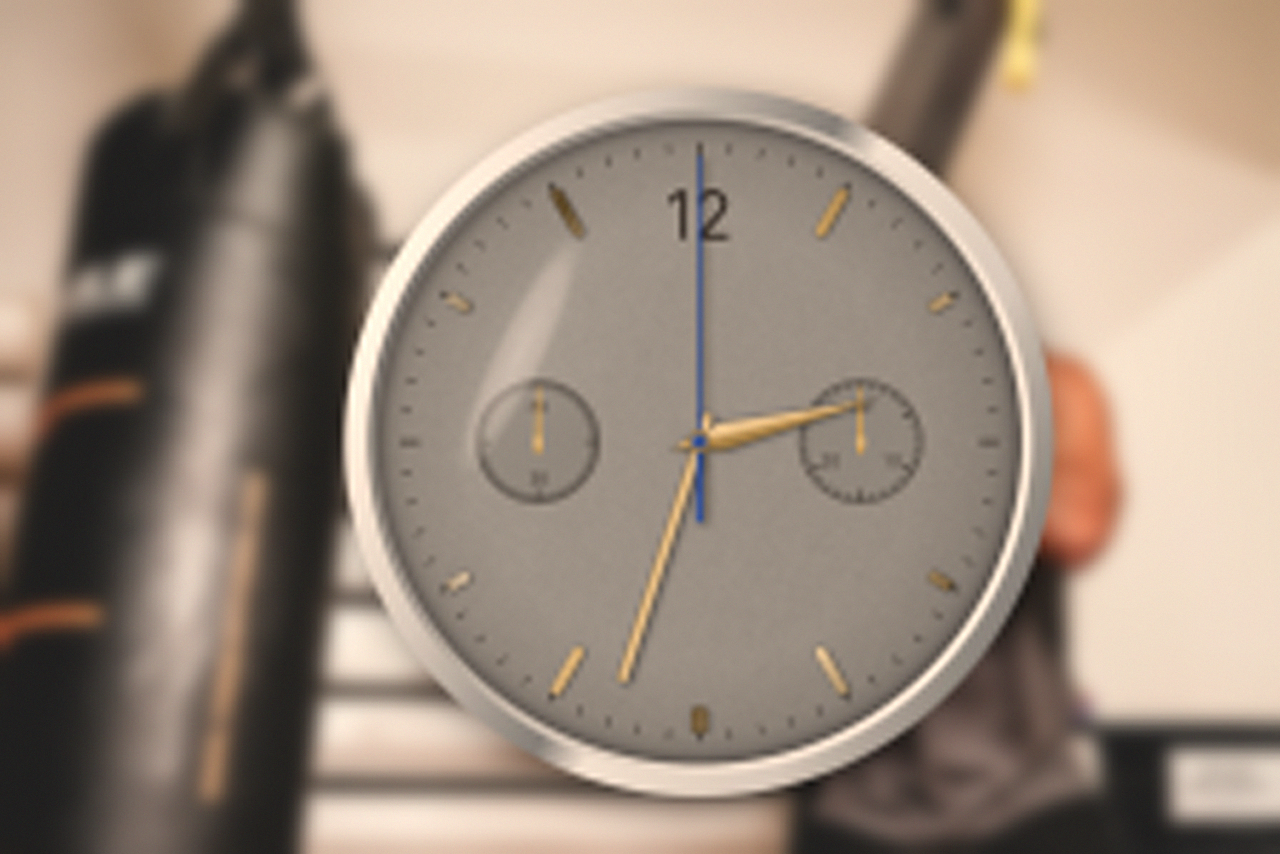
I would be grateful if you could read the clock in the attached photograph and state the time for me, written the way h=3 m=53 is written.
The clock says h=2 m=33
